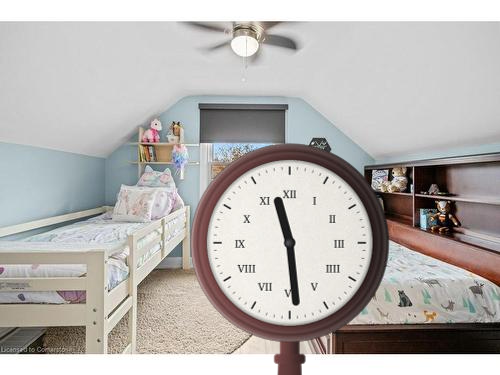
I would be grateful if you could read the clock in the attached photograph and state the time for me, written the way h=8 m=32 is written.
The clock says h=11 m=29
